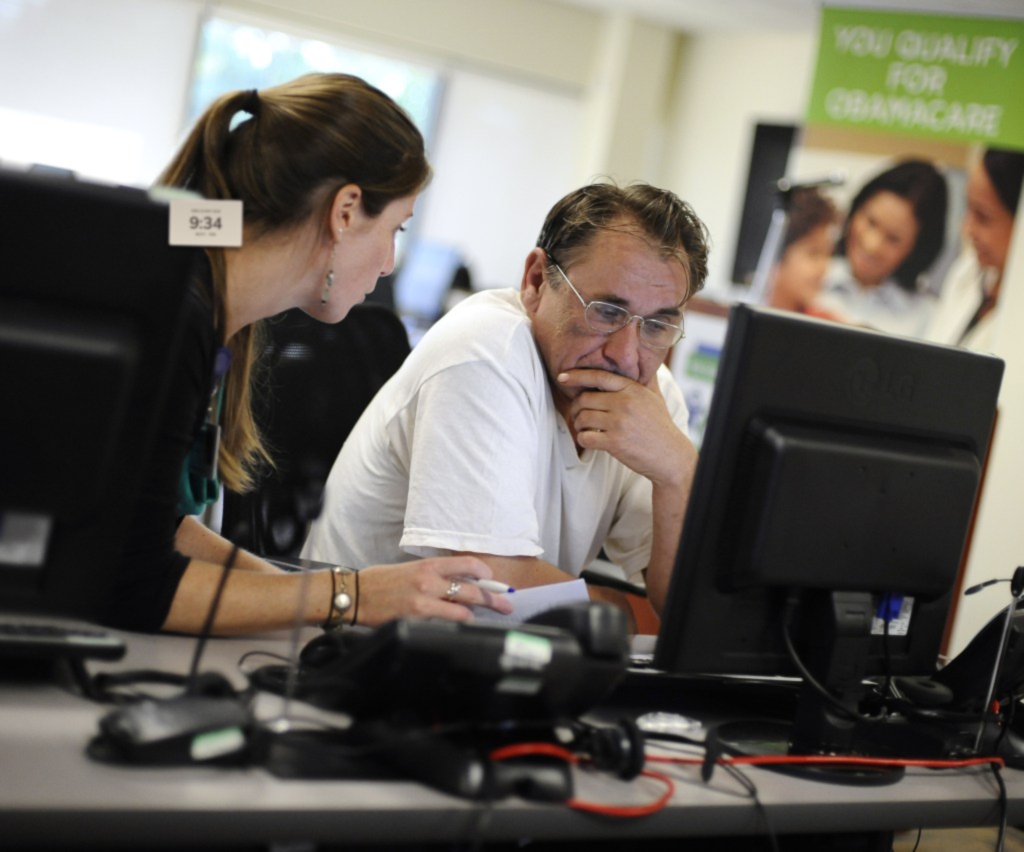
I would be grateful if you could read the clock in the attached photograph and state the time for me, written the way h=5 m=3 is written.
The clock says h=9 m=34
